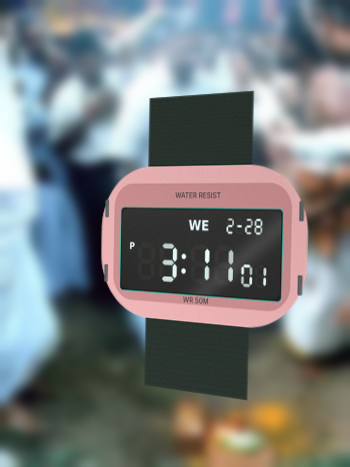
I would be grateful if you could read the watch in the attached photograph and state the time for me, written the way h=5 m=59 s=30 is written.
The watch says h=3 m=11 s=1
